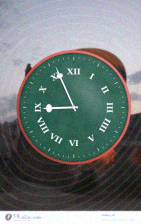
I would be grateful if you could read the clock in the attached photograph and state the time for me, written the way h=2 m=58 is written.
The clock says h=8 m=56
